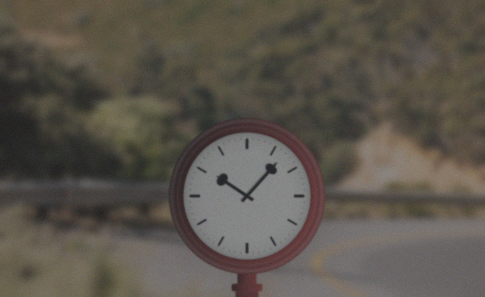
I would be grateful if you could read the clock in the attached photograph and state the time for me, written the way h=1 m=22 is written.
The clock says h=10 m=7
